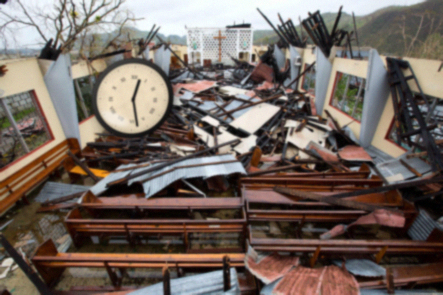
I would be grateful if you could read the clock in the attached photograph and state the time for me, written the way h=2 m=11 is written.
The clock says h=12 m=28
